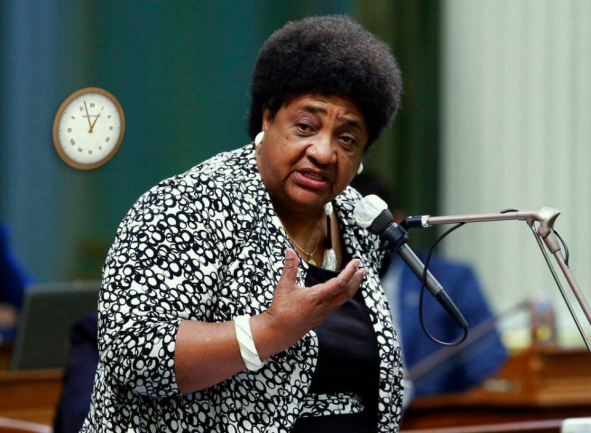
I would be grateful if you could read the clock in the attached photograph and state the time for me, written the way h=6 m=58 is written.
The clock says h=12 m=57
